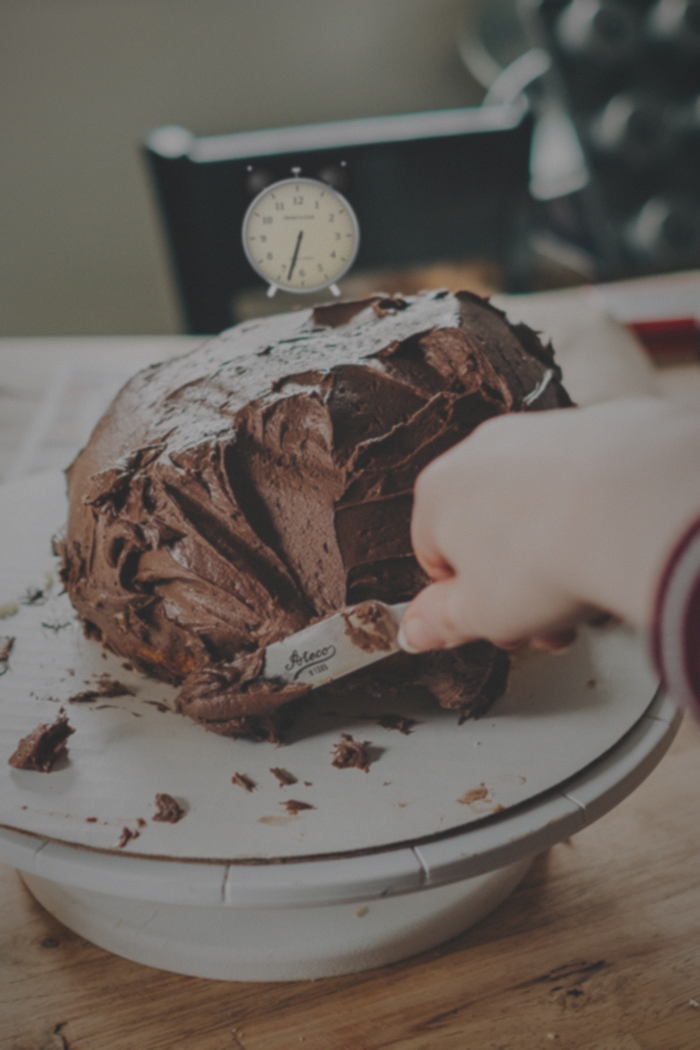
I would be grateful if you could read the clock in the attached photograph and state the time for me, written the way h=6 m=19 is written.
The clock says h=6 m=33
